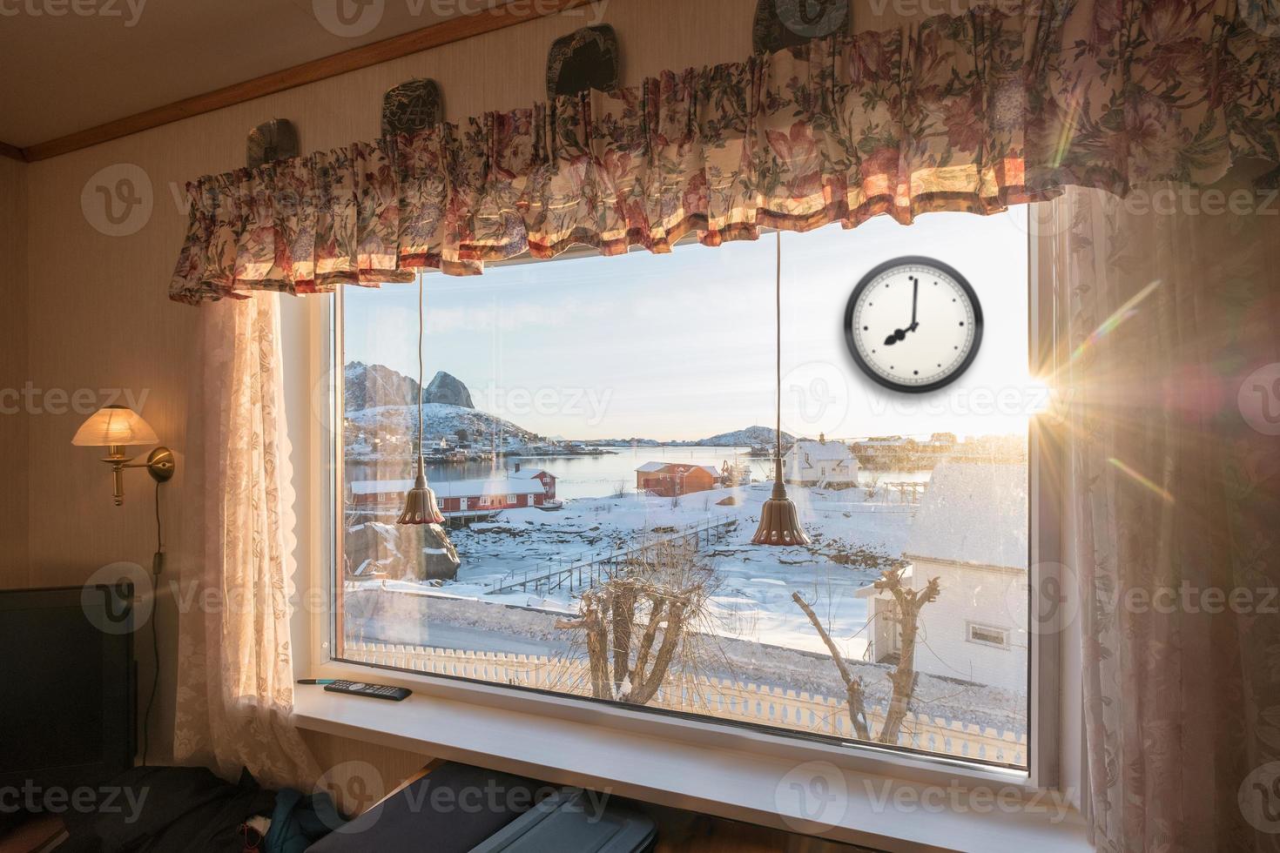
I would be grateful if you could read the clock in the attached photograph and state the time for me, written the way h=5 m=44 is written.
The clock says h=8 m=1
